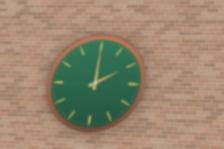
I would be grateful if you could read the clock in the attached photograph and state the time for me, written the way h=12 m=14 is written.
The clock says h=2 m=0
